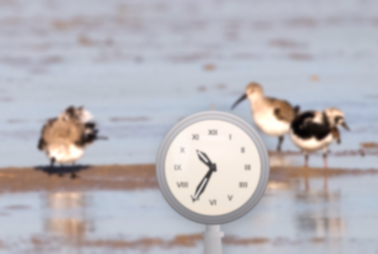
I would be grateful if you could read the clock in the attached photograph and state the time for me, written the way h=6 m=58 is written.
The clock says h=10 m=35
